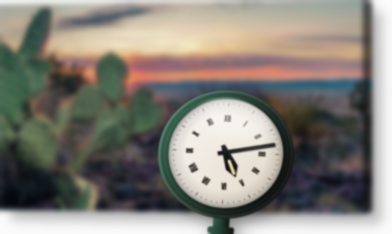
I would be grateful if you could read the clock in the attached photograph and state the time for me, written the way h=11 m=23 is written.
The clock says h=5 m=13
